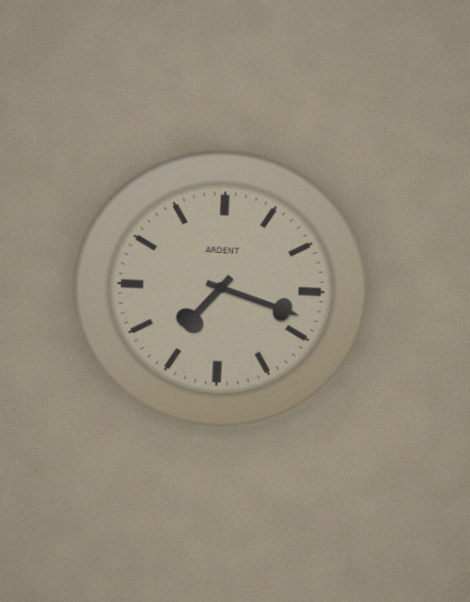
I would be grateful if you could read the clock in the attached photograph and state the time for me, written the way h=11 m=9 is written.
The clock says h=7 m=18
